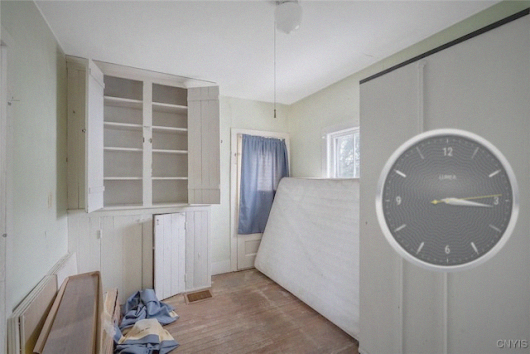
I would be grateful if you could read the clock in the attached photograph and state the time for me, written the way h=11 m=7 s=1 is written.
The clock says h=3 m=16 s=14
